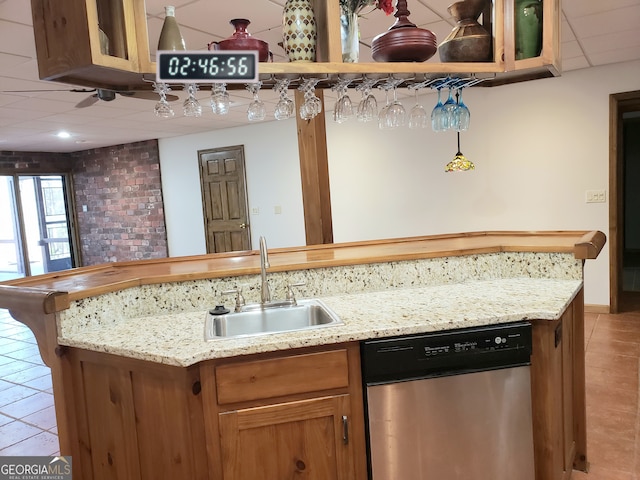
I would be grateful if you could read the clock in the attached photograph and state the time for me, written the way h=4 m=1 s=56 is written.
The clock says h=2 m=46 s=56
